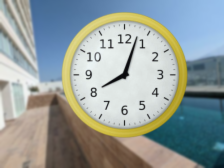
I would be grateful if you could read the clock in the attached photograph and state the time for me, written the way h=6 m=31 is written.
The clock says h=8 m=3
